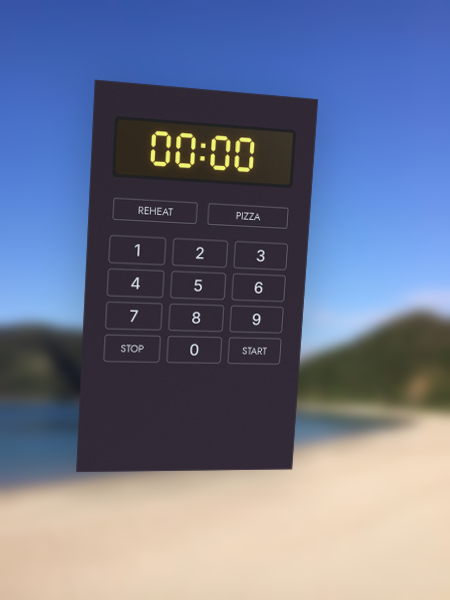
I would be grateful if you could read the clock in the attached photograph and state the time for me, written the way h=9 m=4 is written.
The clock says h=0 m=0
